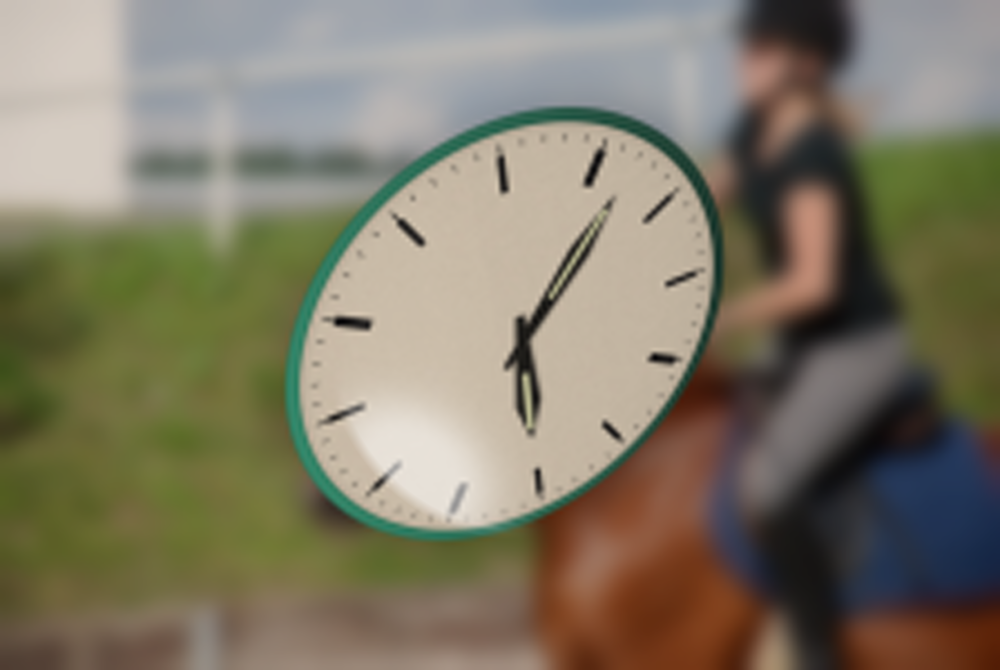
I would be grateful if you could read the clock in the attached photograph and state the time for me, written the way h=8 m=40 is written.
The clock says h=5 m=2
